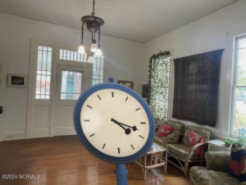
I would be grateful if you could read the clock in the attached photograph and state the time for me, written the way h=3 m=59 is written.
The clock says h=4 m=18
